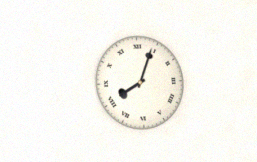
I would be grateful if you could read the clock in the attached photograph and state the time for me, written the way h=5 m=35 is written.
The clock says h=8 m=4
